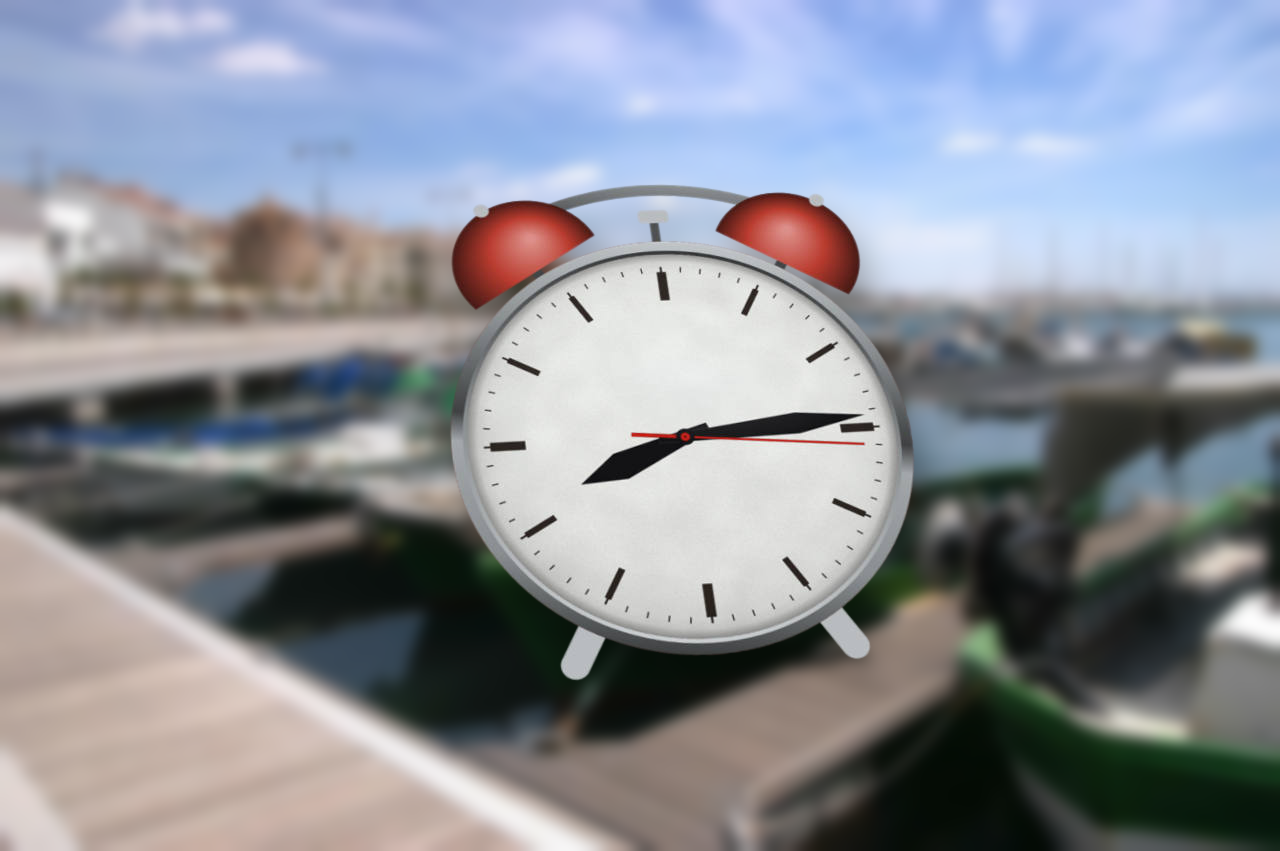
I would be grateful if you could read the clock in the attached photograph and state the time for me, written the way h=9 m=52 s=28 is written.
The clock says h=8 m=14 s=16
